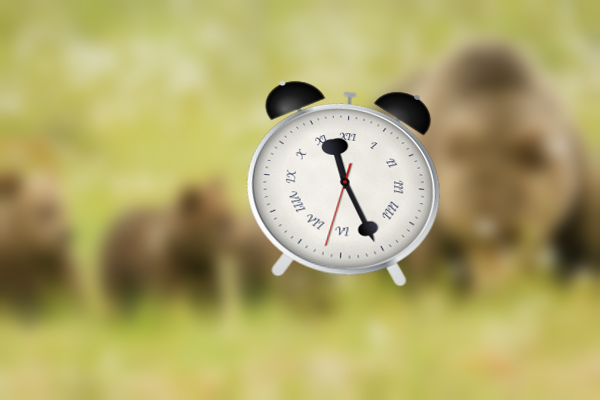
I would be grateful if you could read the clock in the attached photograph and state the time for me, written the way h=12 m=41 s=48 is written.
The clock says h=11 m=25 s=32
